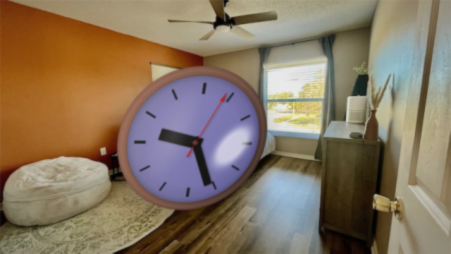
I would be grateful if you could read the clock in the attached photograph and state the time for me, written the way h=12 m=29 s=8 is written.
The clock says h=9 m=26 s=4
